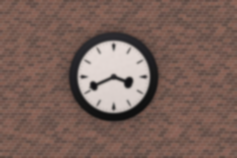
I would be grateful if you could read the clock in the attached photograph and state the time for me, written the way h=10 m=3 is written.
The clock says h=3 m=41
